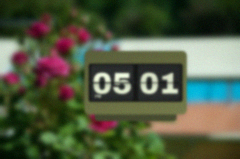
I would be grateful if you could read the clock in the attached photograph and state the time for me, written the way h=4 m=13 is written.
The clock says h=5 m=1
